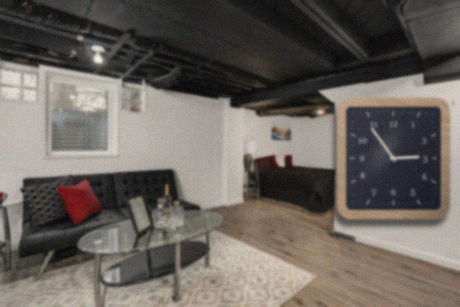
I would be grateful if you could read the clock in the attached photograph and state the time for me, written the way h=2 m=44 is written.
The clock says h=2 m=54
